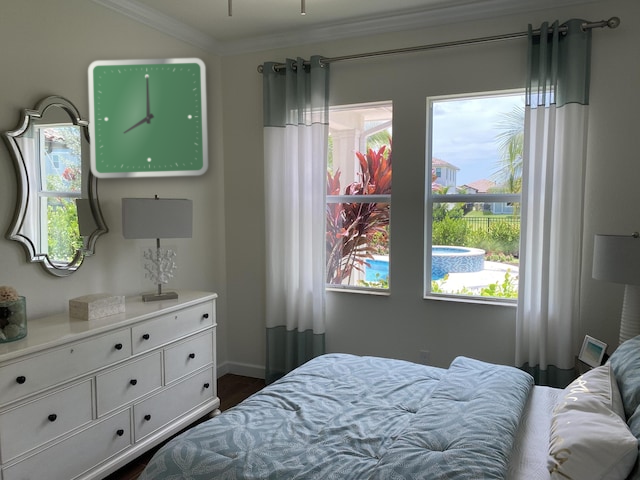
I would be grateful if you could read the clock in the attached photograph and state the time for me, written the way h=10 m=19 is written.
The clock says h=8 m=0
